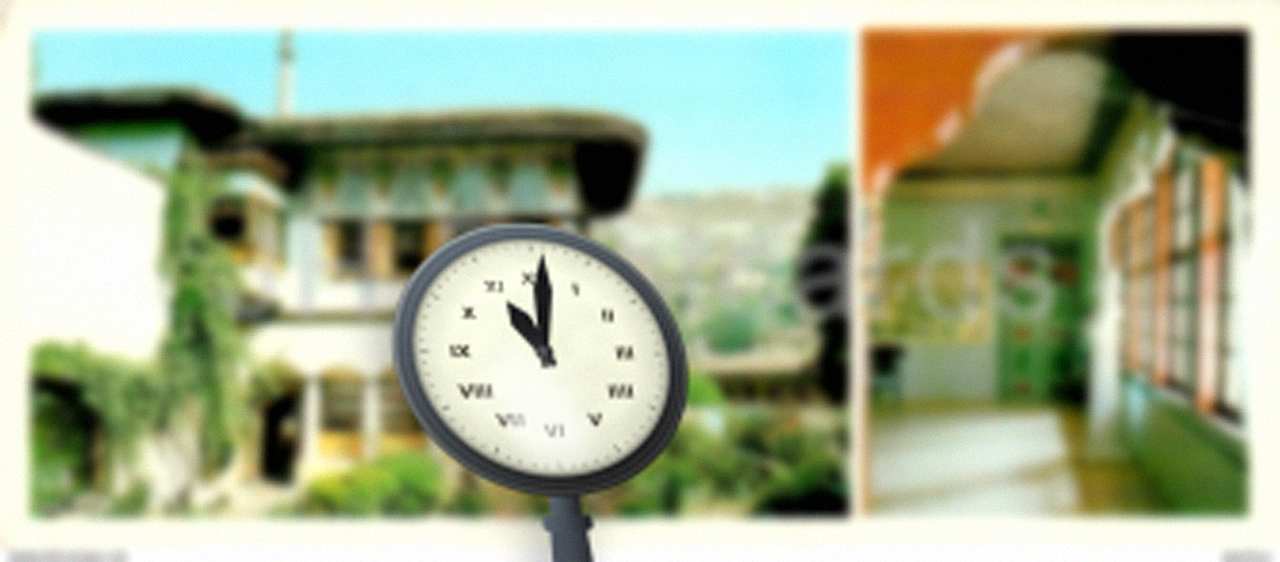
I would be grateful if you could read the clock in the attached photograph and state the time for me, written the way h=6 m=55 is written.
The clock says h=11 m=1
